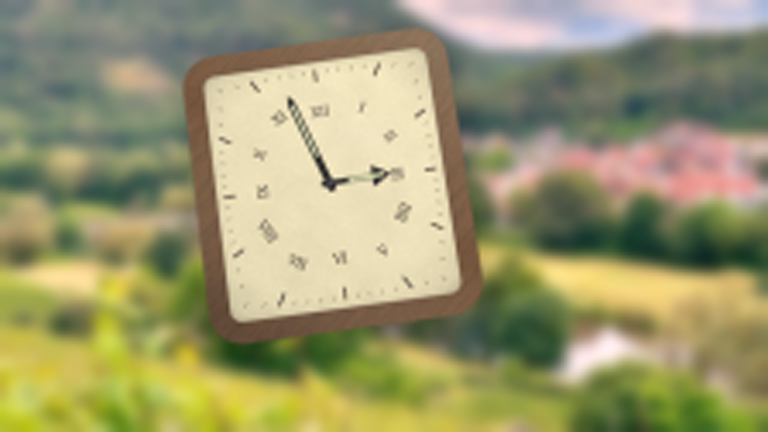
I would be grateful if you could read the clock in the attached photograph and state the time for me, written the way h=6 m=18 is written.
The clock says h=2 m=57
